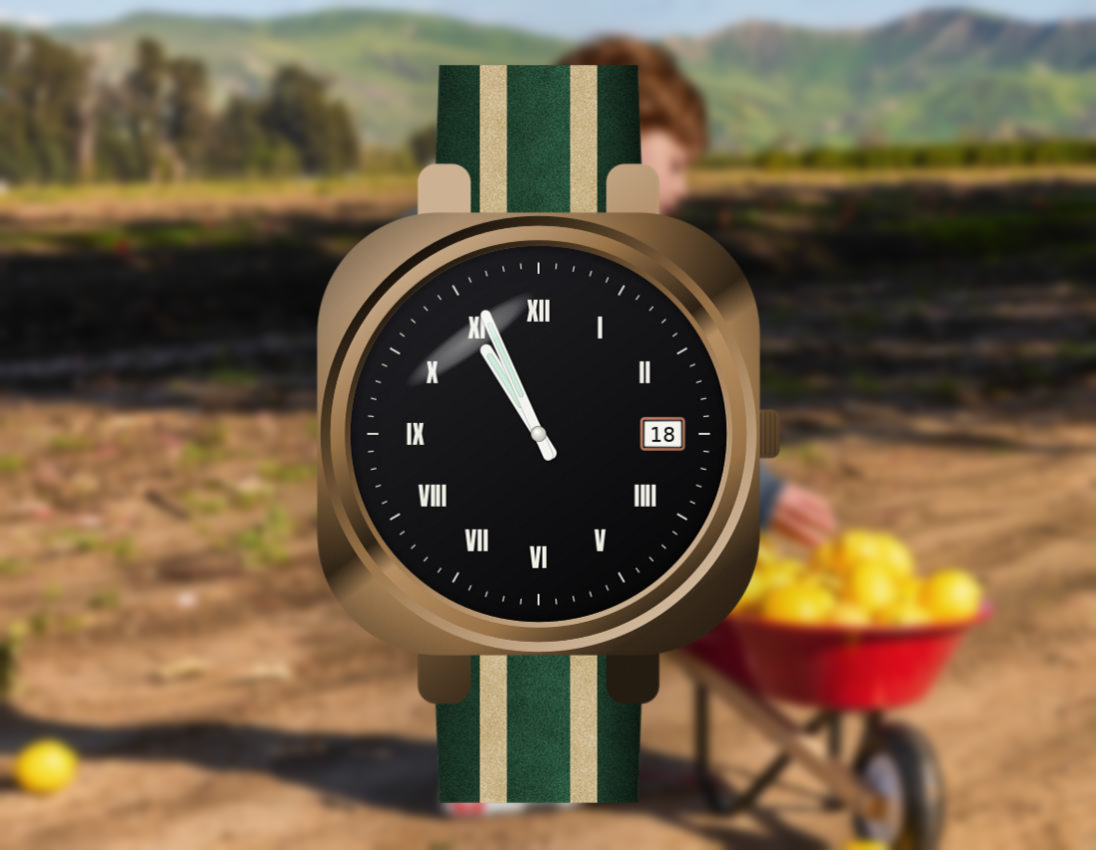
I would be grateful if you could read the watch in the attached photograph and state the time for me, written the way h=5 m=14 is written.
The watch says h=10 m=56
